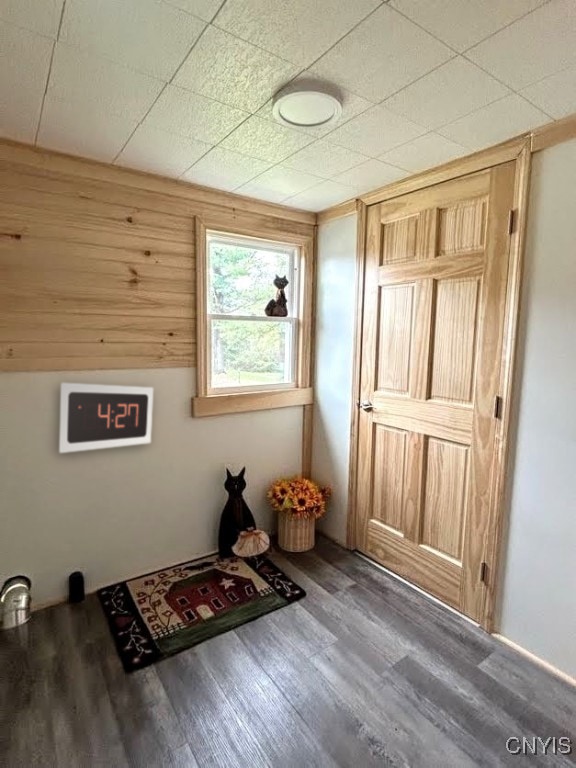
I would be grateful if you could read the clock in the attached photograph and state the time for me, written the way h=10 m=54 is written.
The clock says h=4 m=27
